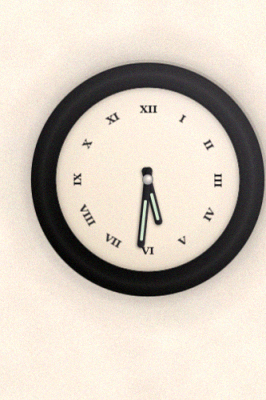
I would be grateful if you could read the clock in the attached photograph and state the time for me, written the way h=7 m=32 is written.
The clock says h=5 m=31
